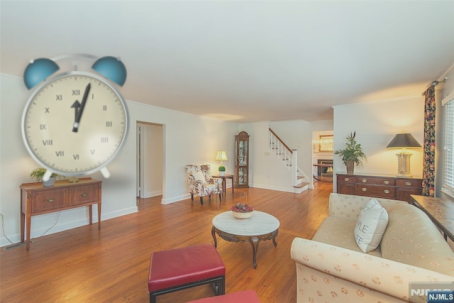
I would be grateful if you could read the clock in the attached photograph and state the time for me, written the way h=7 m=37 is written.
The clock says h=12 m=3
